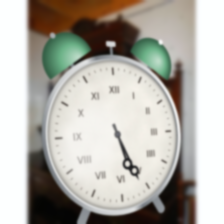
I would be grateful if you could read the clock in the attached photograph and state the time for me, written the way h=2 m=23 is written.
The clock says h=5 m=26
